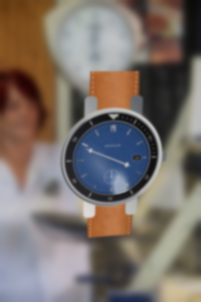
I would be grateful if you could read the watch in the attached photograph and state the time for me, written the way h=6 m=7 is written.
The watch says h=3 m=49
